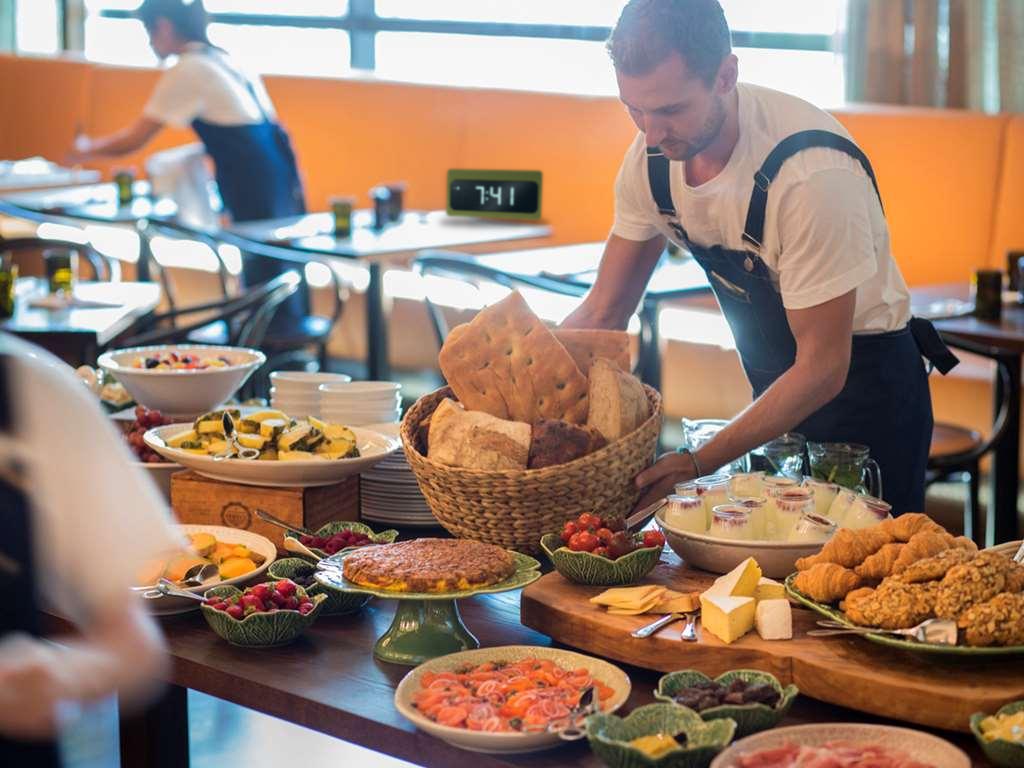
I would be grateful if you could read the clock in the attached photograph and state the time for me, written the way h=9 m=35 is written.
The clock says h=7 m=41
